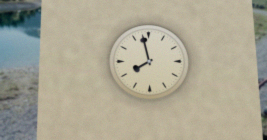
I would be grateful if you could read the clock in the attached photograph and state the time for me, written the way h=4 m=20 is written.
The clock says h=7 m=58
